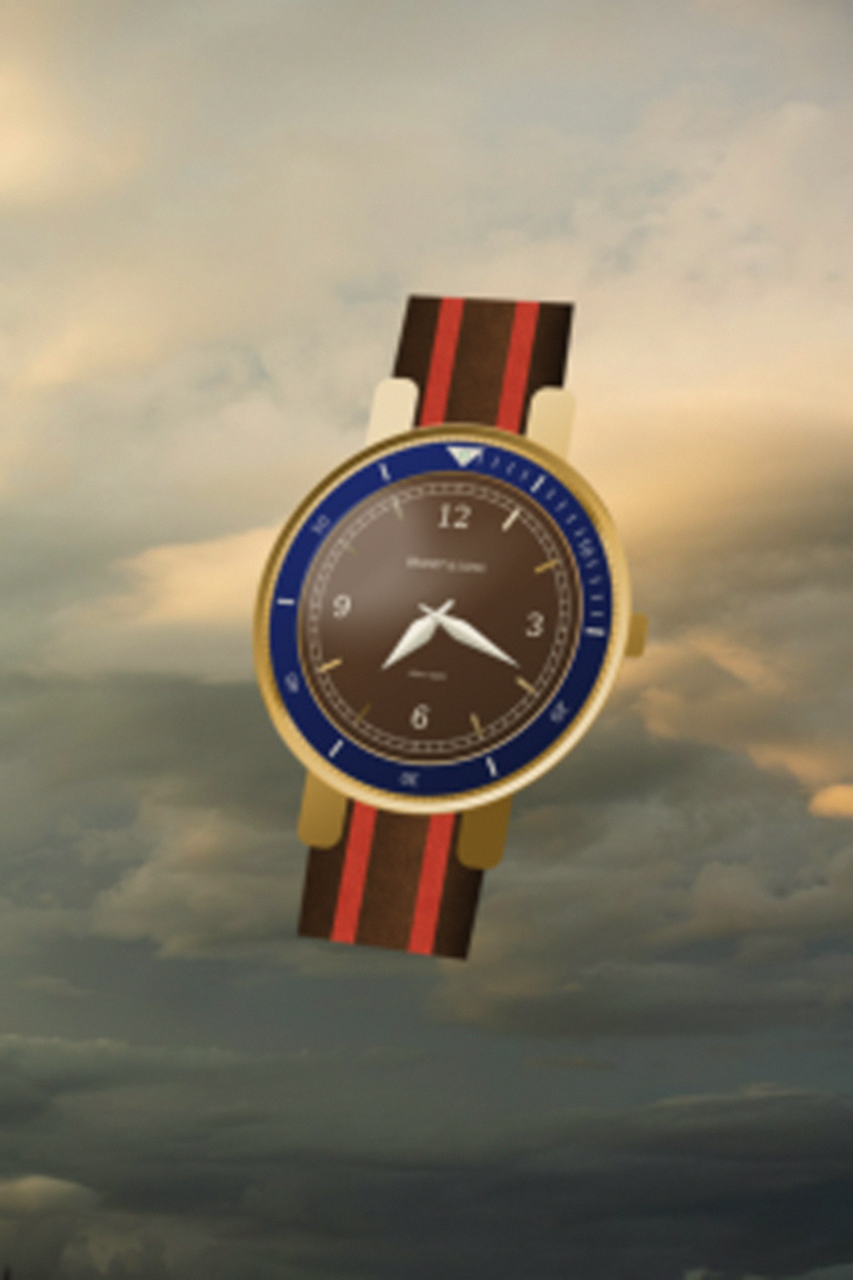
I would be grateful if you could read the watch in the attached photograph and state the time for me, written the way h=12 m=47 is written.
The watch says h=7 m=19
